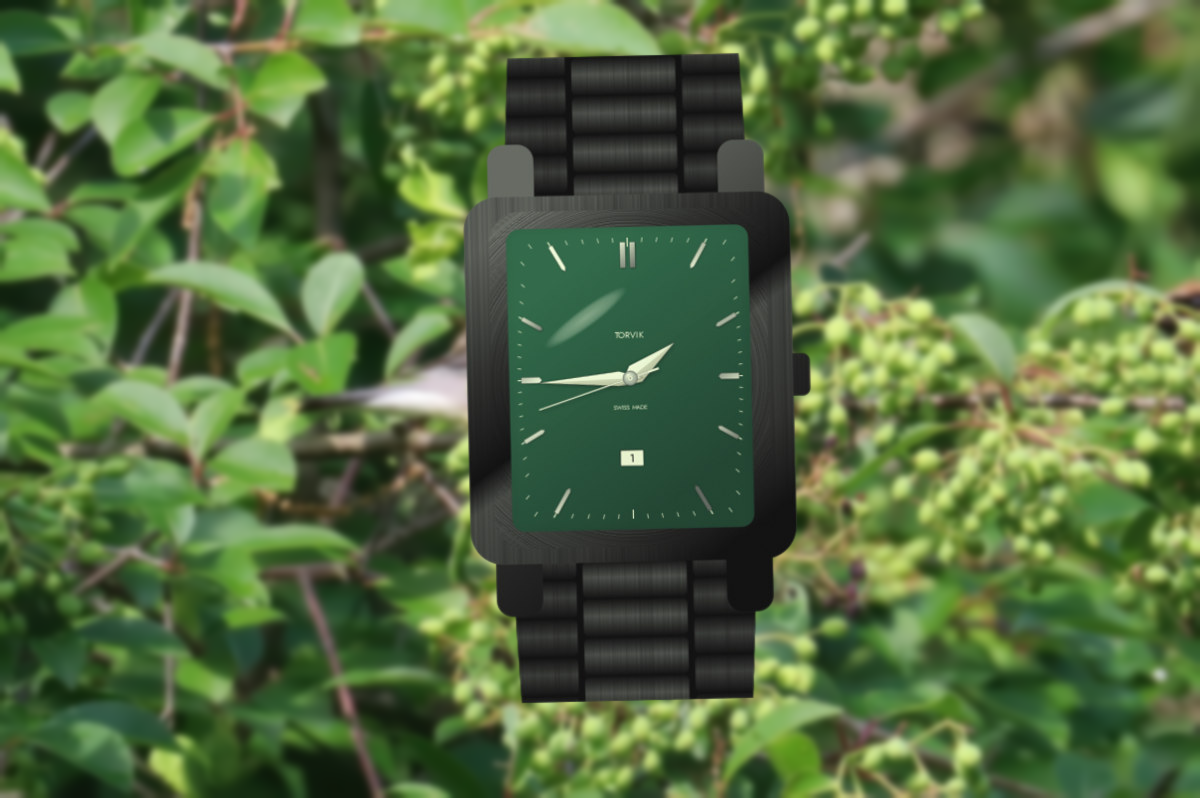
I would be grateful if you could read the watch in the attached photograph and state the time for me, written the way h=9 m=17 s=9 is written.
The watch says h=1 m=44 s=42
